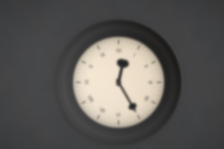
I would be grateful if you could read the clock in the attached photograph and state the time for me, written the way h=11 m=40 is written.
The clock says h=12 m=25
